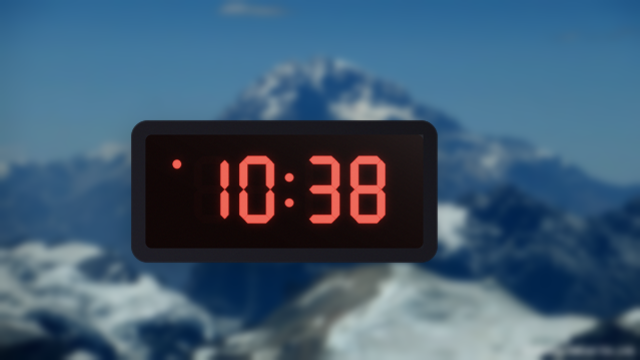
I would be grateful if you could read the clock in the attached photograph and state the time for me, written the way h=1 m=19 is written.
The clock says h=10 m=38
